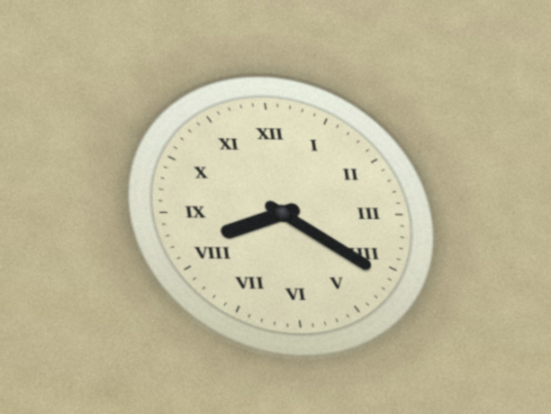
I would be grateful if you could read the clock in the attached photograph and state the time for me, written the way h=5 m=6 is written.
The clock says h=8 m=21
